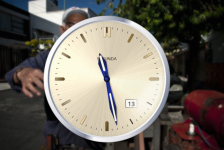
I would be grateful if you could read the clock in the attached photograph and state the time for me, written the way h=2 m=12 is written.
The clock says h=11 m=28
